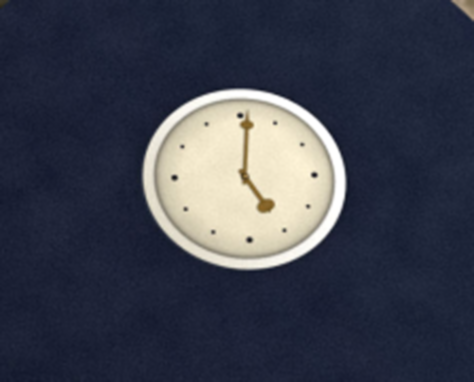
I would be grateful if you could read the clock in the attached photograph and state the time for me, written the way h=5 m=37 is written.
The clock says h=5 m=1
